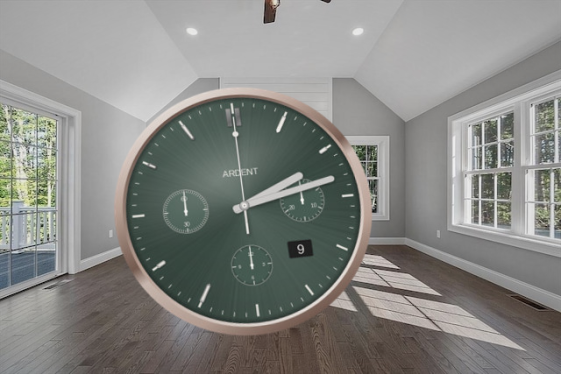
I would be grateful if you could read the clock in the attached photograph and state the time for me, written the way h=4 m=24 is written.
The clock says h=2 m=13
